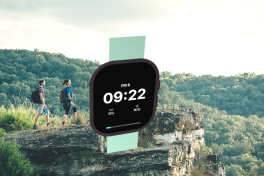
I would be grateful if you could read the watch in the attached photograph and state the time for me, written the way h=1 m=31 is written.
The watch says h=9 m=22
